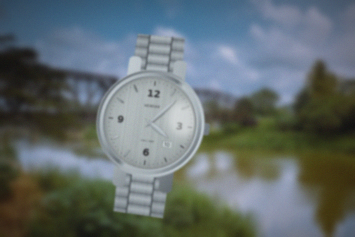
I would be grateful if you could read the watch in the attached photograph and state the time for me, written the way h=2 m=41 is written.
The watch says h=4 m=7
